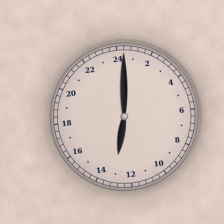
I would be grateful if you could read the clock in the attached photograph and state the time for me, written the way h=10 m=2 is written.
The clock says h=13 m=1
